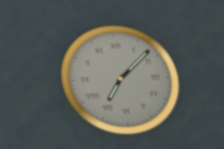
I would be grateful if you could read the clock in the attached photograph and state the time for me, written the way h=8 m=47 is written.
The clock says h=7 m=8
